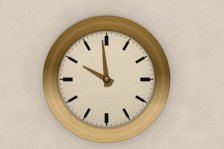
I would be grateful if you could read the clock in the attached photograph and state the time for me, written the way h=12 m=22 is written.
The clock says h=9 m=59
